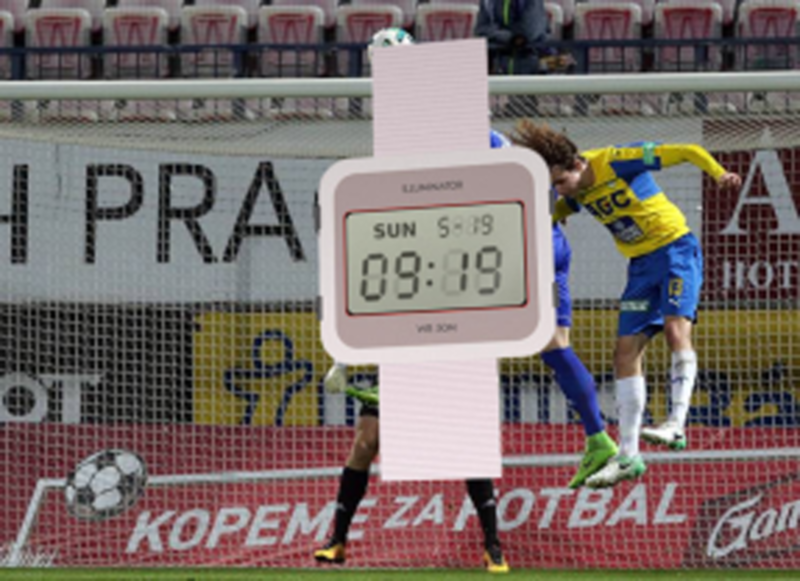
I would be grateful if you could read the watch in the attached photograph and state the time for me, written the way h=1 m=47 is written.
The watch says h=9 m=19
